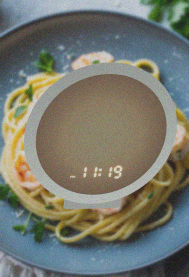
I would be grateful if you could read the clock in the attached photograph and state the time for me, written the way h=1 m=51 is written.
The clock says h=11 m=19
